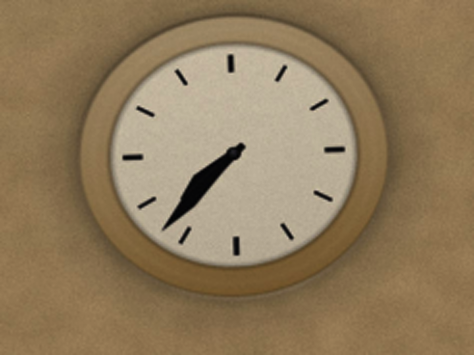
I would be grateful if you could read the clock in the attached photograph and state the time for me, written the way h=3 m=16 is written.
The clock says h=7 m=37
